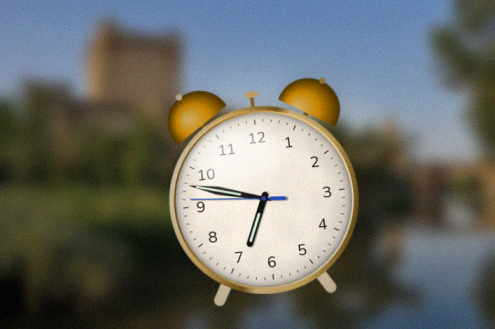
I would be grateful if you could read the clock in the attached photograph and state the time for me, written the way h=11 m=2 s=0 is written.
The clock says h=6 m=47 s=46
